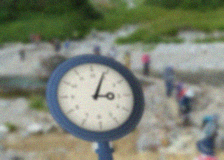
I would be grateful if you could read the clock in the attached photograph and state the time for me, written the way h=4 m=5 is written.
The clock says h=3 m=4
